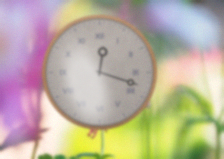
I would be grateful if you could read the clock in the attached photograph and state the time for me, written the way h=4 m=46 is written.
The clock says h=12 m=18
